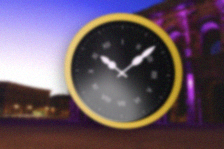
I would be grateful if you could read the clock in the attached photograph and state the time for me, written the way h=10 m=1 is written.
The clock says h=11 m=13
